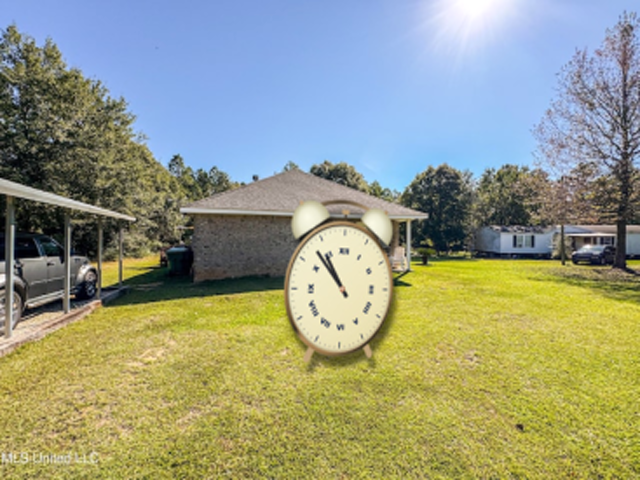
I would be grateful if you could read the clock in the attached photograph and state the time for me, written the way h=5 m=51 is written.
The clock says h=10 m=53
